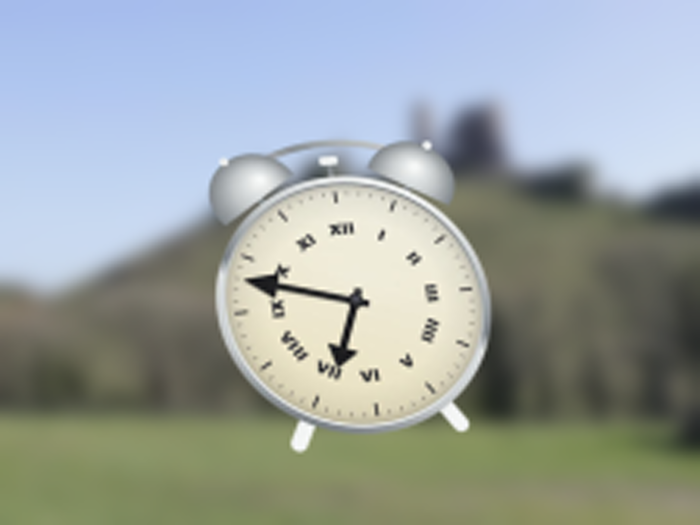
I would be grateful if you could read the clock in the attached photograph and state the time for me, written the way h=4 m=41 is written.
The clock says h=6 m=48
